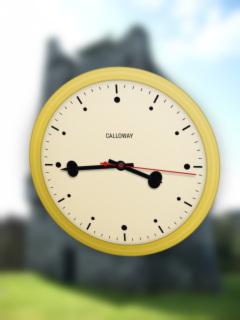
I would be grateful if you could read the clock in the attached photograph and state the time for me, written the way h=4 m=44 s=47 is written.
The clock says h=3 m=44 s=16
